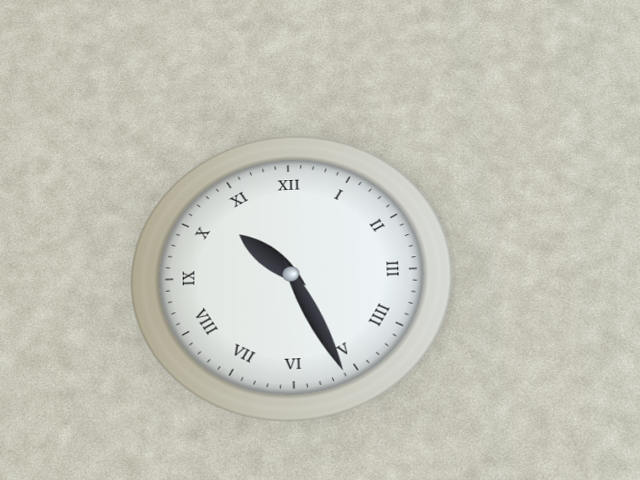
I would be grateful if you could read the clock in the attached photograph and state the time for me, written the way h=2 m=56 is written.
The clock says h=10 m=26
